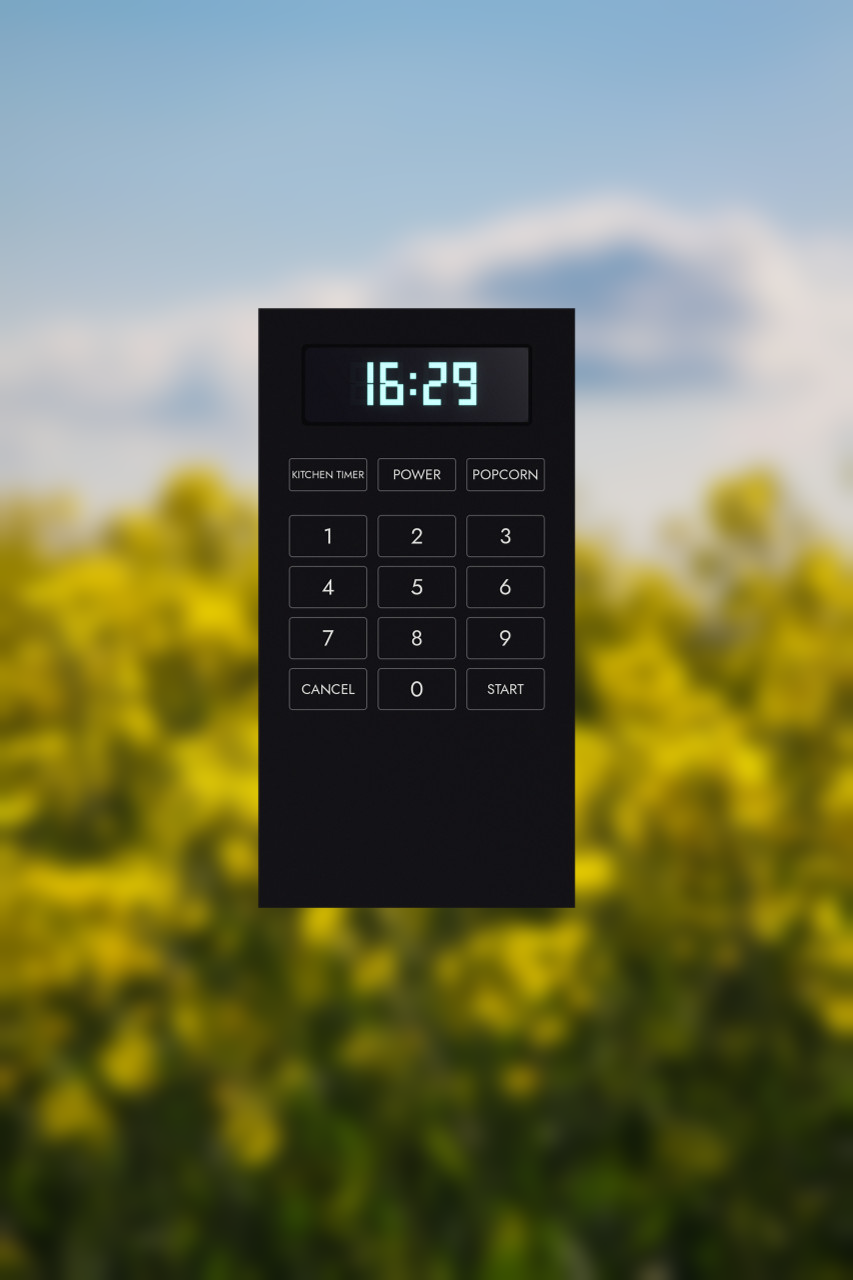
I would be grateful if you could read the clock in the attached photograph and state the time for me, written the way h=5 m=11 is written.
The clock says h=16 m=29
